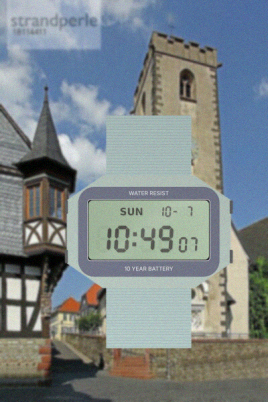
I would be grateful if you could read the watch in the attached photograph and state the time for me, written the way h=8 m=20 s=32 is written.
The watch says h=10 m=49 s=7
